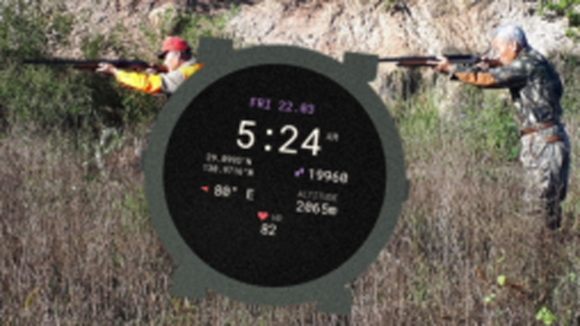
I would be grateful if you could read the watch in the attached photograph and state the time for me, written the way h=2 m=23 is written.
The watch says h=5 m=24
